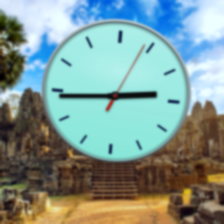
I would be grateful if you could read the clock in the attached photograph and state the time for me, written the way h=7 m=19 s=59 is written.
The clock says h=2 m=44 s=4
